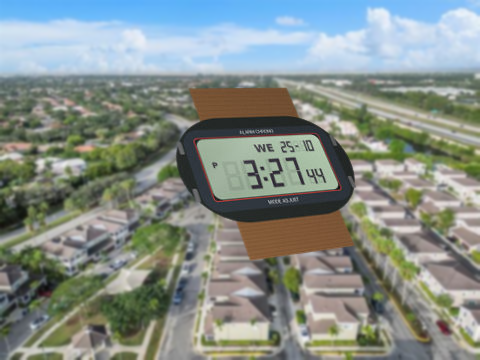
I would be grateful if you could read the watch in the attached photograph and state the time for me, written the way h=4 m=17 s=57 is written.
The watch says h=3 m=27 s=44
